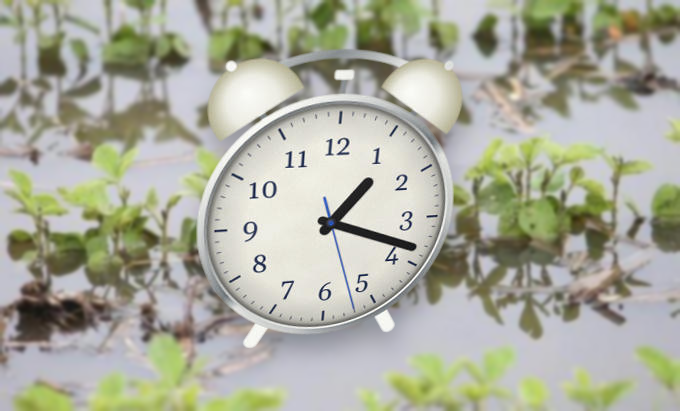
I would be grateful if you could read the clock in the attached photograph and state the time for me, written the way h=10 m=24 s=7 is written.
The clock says h=1 m=18 s=27
